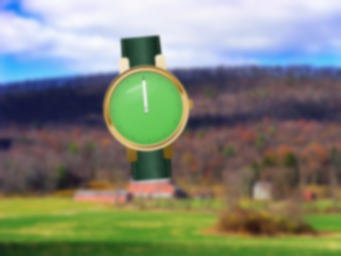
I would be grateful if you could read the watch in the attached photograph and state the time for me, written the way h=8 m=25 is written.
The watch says h=12 m=0
